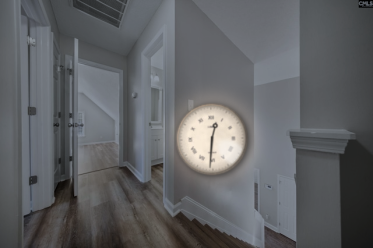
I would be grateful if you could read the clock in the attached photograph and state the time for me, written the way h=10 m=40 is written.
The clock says h=12 m=31
